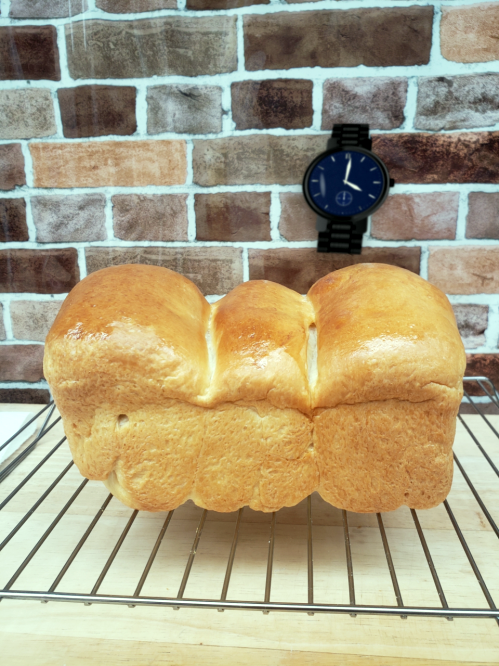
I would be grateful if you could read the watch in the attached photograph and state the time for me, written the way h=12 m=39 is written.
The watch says h=4 m=1
